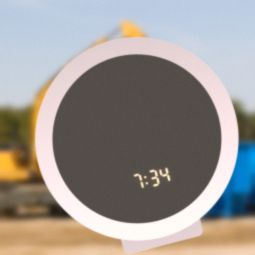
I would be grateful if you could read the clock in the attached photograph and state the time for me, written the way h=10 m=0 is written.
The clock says h=7 m=34
